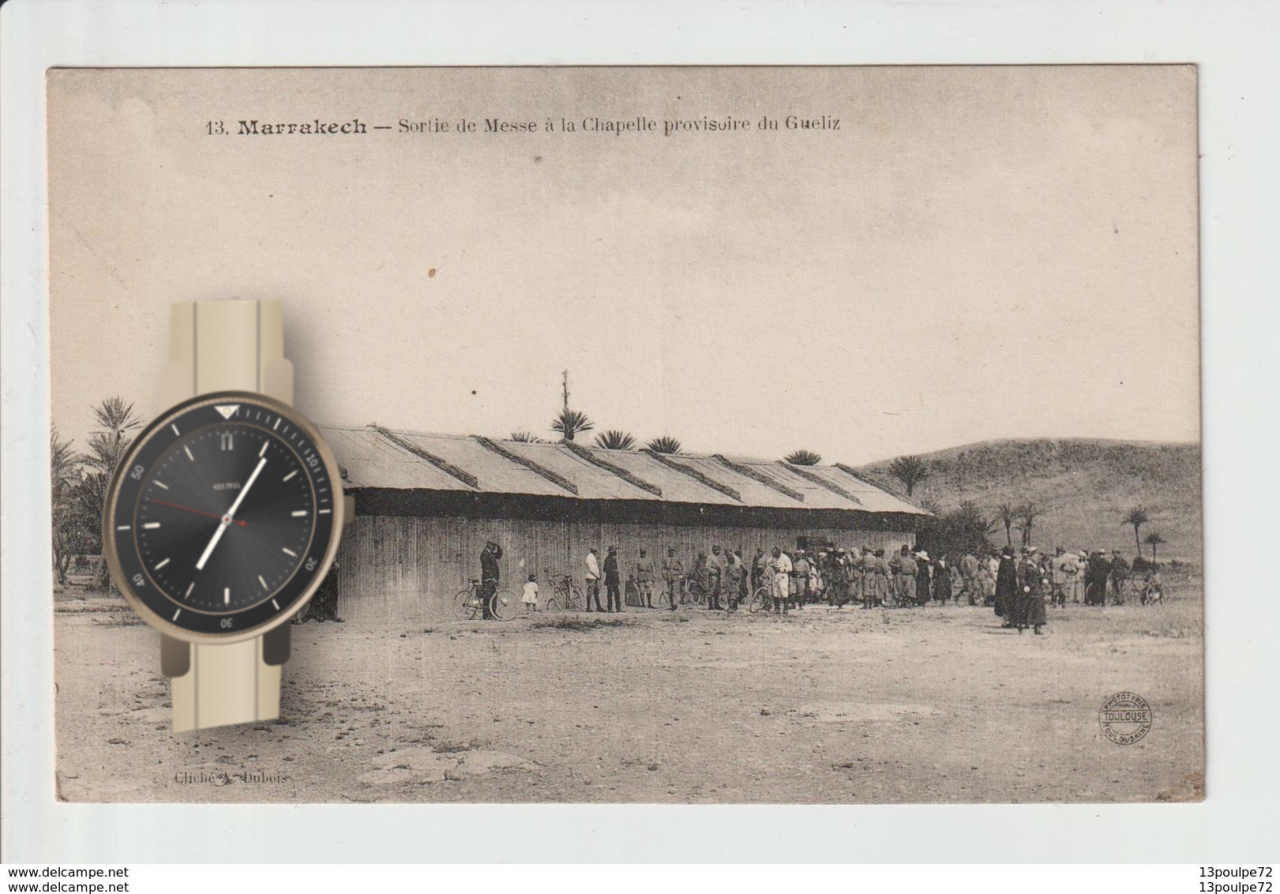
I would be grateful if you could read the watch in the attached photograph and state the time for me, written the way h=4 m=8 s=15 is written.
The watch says h=7 m=5 s=48
